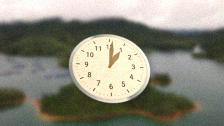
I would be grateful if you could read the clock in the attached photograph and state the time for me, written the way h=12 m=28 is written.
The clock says h=1 m=1
